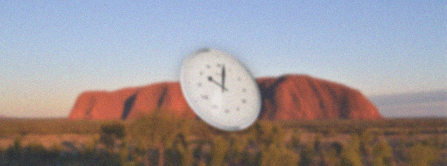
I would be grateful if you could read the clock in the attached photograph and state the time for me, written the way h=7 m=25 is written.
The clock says h=10 m=2
